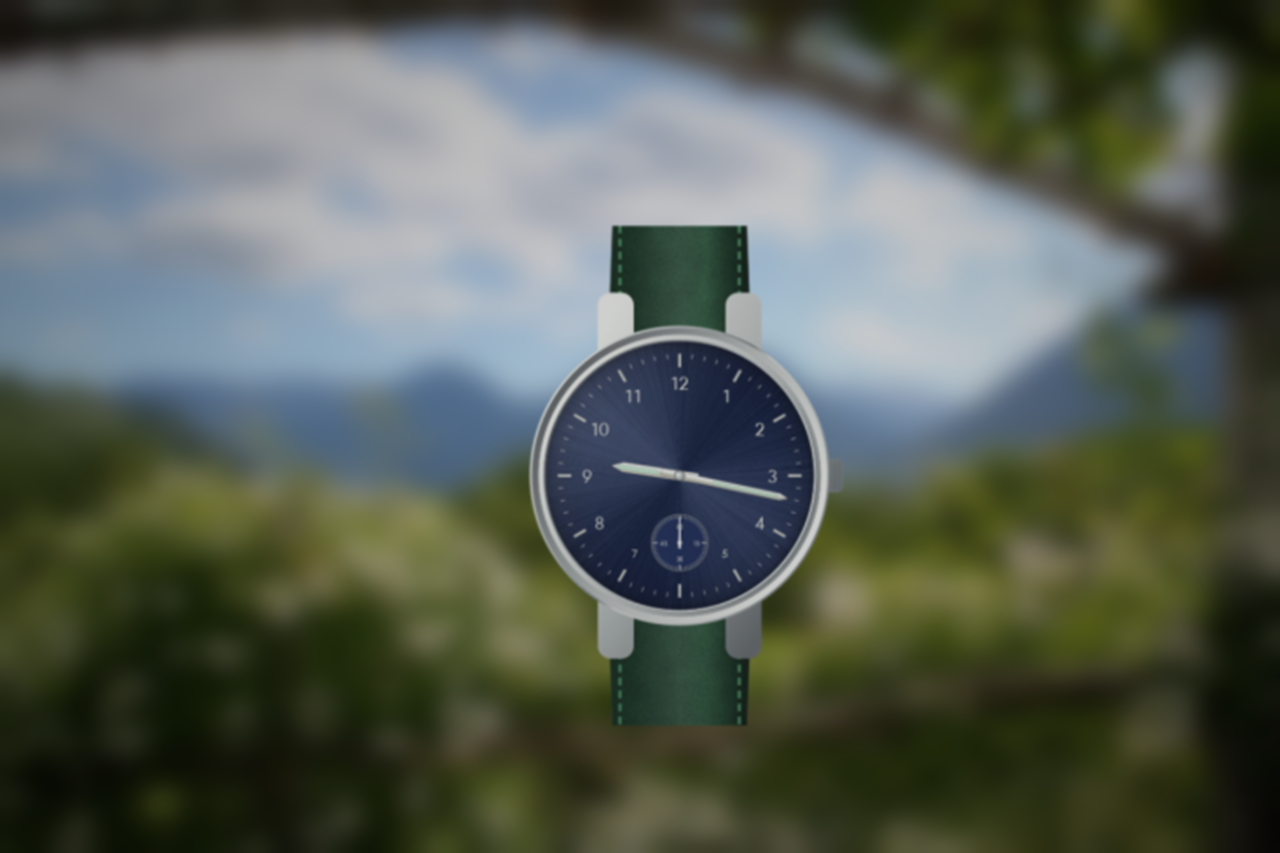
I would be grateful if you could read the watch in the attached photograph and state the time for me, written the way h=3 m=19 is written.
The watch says h=9 m=17
